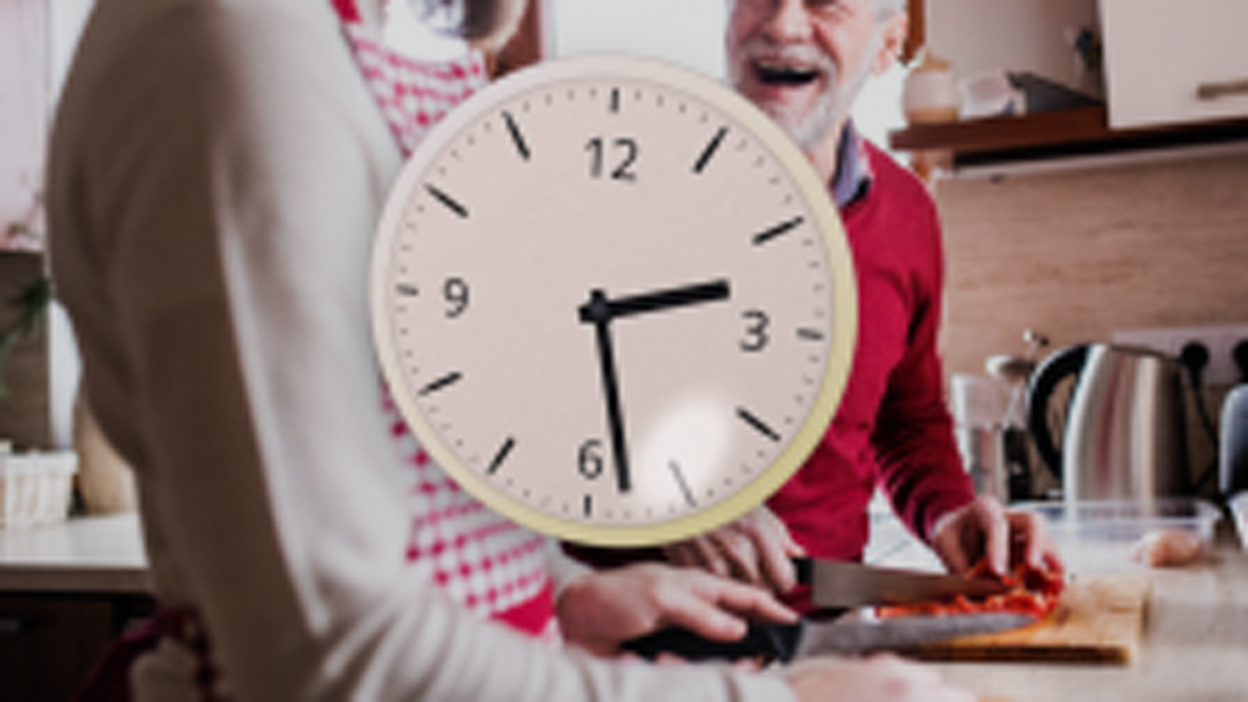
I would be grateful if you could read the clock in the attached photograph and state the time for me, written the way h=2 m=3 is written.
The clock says h=2 m=28
